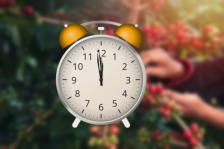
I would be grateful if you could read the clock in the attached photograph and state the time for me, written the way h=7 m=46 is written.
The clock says h=11 m=59
